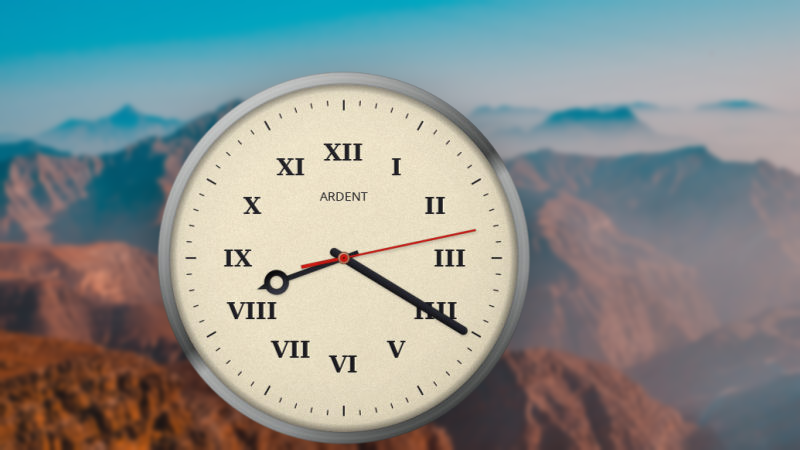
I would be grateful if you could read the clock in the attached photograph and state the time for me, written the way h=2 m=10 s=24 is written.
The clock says h=8 m=20 s=13
